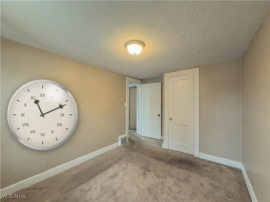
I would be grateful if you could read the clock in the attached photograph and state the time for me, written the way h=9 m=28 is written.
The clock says h=11 m=11
